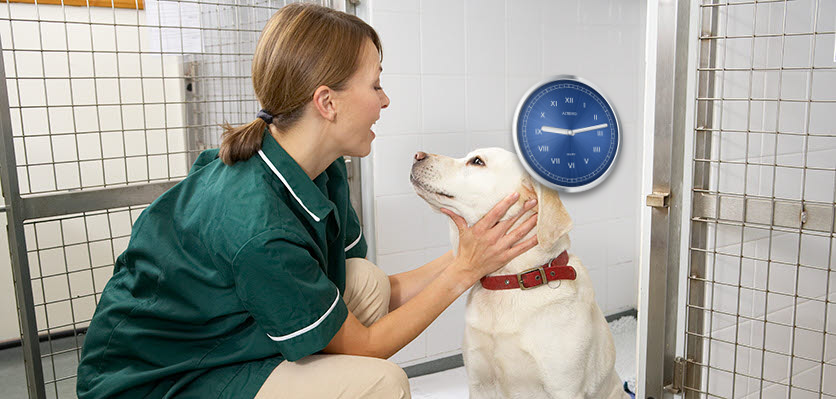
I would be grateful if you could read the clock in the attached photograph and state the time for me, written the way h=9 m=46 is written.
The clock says h=9 m=13
